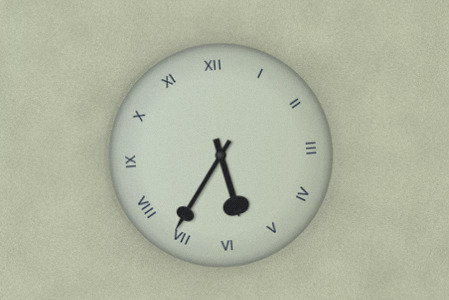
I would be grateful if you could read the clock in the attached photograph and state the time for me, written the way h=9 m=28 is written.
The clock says h=5 m=36
